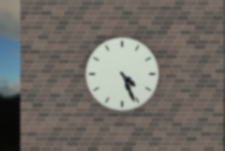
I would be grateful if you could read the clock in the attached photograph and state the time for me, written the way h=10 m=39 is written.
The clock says h=4 m=26
